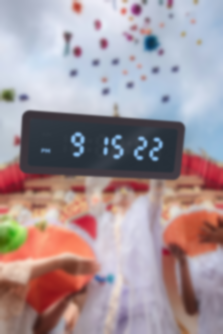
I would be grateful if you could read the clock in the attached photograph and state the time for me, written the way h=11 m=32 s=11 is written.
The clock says h=9 m=15 s=22
